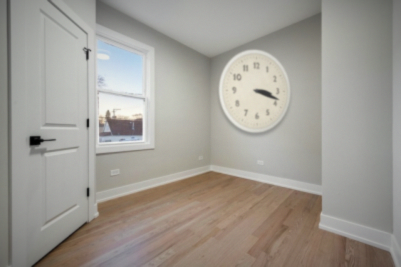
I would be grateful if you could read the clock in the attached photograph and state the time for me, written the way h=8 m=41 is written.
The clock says h=3 m=18
